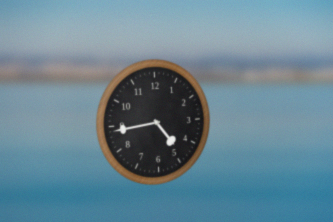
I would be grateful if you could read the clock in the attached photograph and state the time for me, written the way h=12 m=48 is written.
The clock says h=4 m=44
